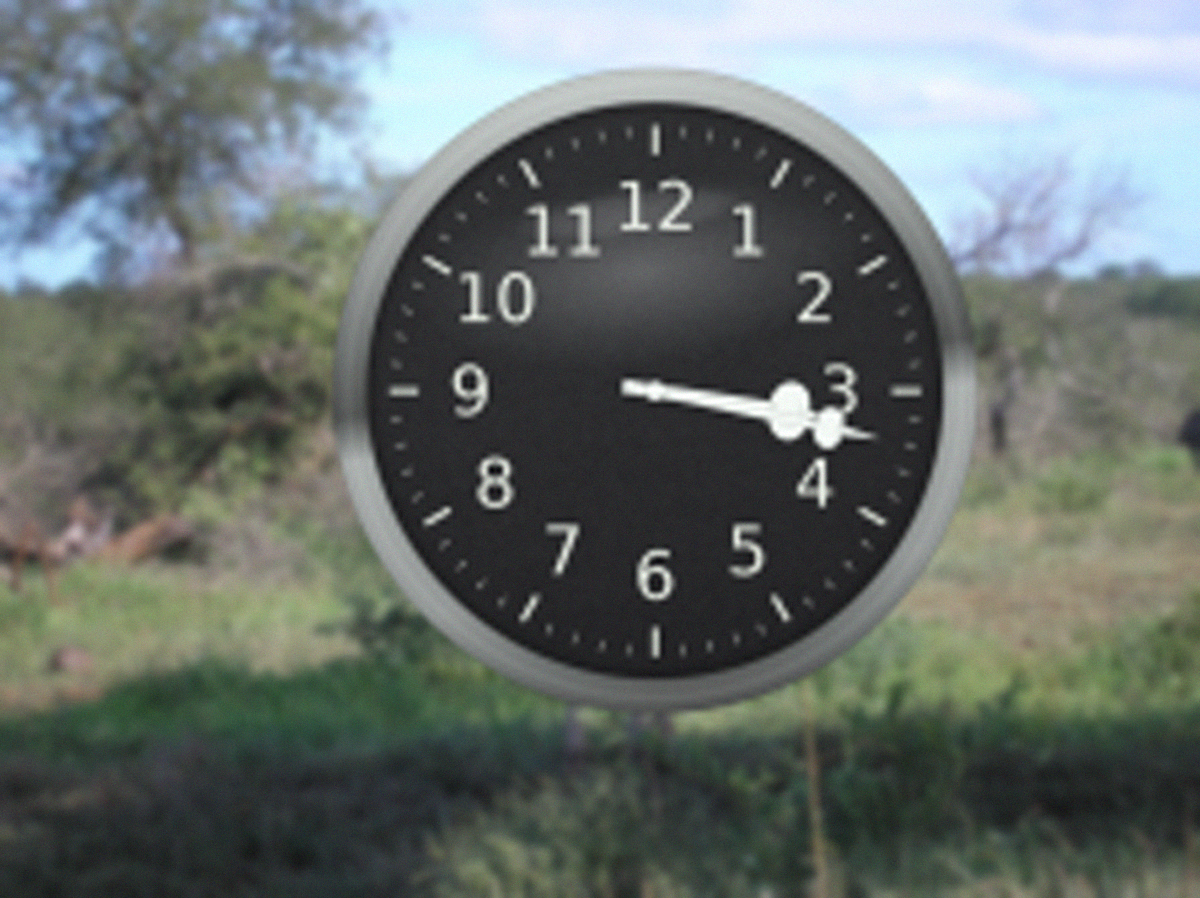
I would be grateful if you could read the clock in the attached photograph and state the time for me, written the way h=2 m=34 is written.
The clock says h=3 m=17
